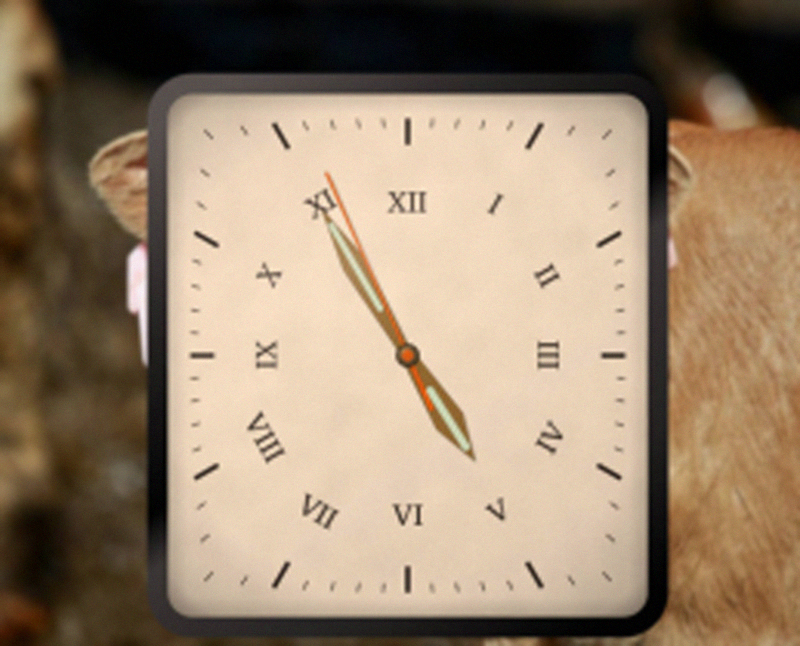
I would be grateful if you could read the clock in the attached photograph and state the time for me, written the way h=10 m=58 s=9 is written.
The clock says h=4 m=54 s=56
